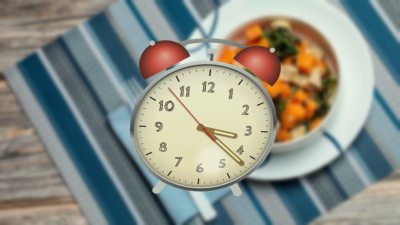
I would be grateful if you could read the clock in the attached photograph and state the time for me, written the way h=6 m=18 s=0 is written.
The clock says h=3 m=21 s=53
